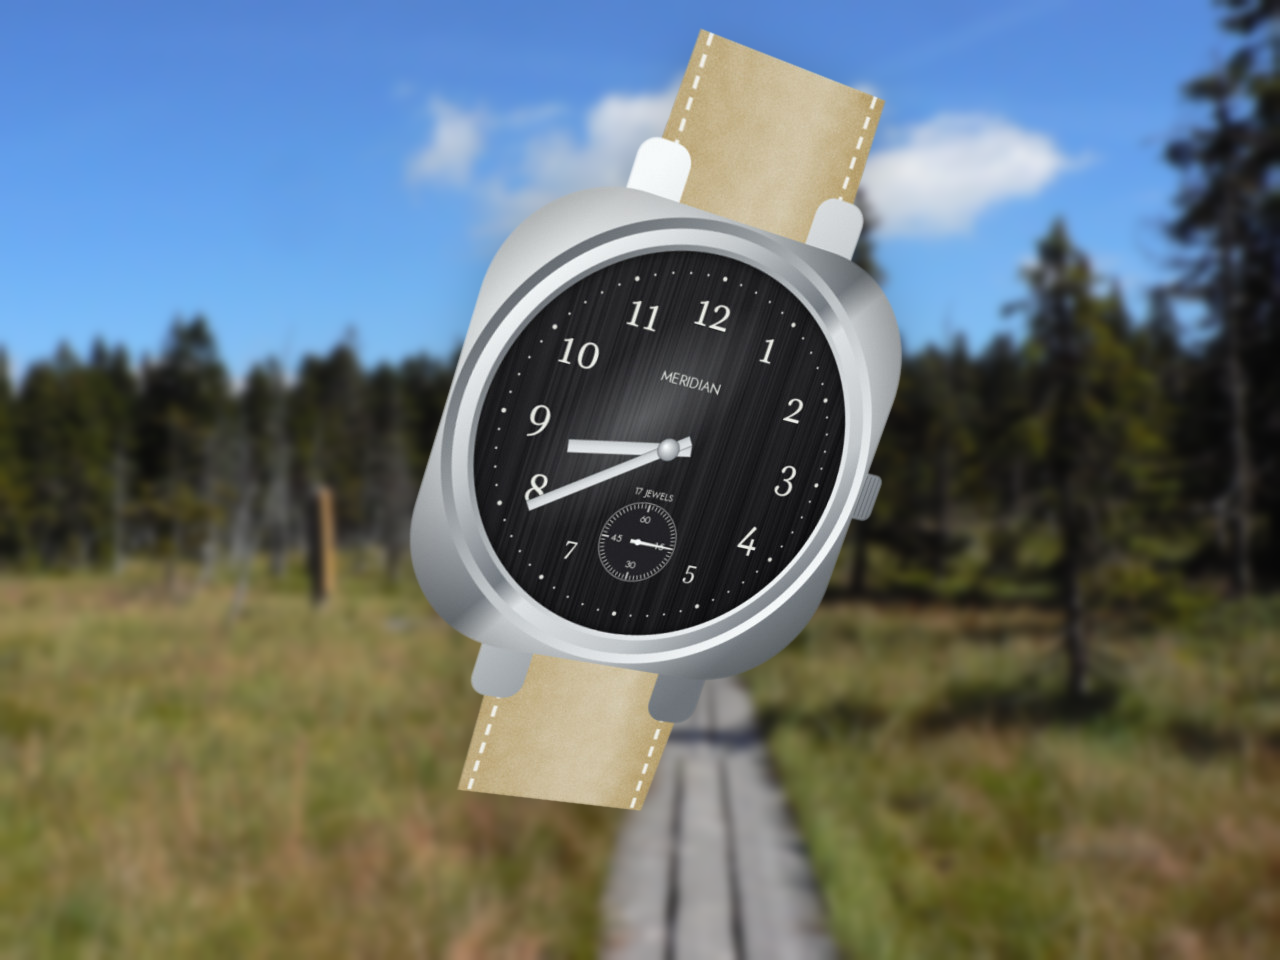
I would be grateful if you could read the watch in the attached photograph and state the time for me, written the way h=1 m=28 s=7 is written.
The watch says h=8 m=39 s=15
